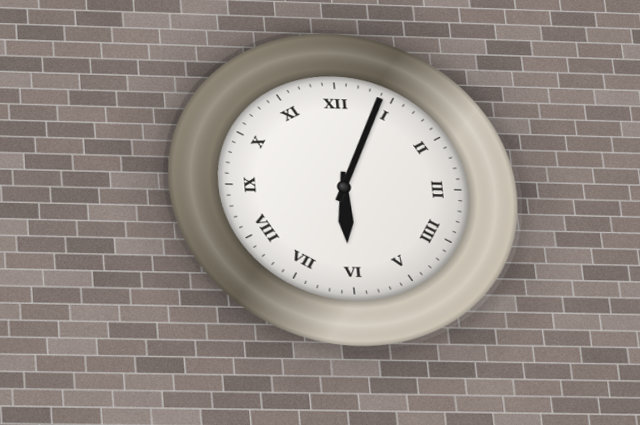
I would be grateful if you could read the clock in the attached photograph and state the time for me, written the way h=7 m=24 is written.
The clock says h=6 m=4
